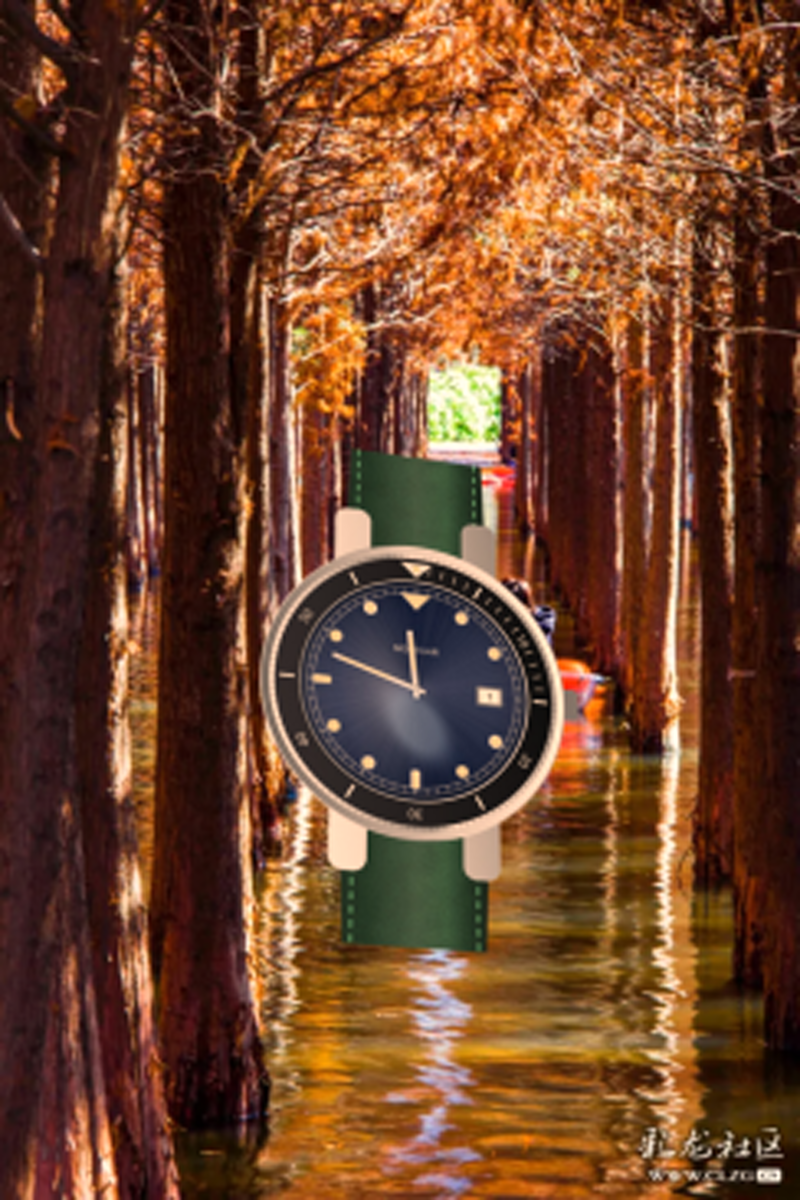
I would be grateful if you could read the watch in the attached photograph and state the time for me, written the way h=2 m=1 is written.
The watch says h=11 m=48
